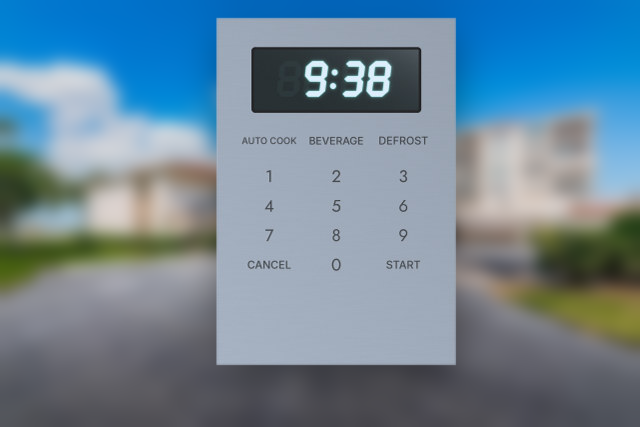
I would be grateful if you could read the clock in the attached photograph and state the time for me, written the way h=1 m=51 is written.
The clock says h=9 m=38
